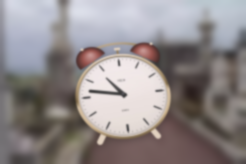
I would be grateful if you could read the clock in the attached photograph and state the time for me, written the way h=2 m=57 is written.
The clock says h=10 m=47
